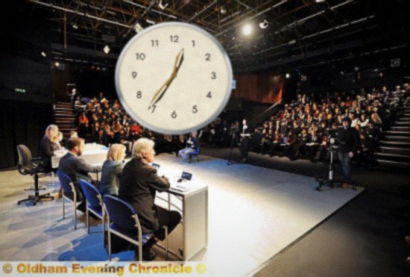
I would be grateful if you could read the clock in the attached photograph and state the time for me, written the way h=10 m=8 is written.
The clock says h=12 m=36
